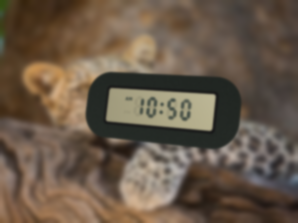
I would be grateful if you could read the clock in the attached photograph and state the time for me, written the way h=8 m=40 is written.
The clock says h=10 m=50
